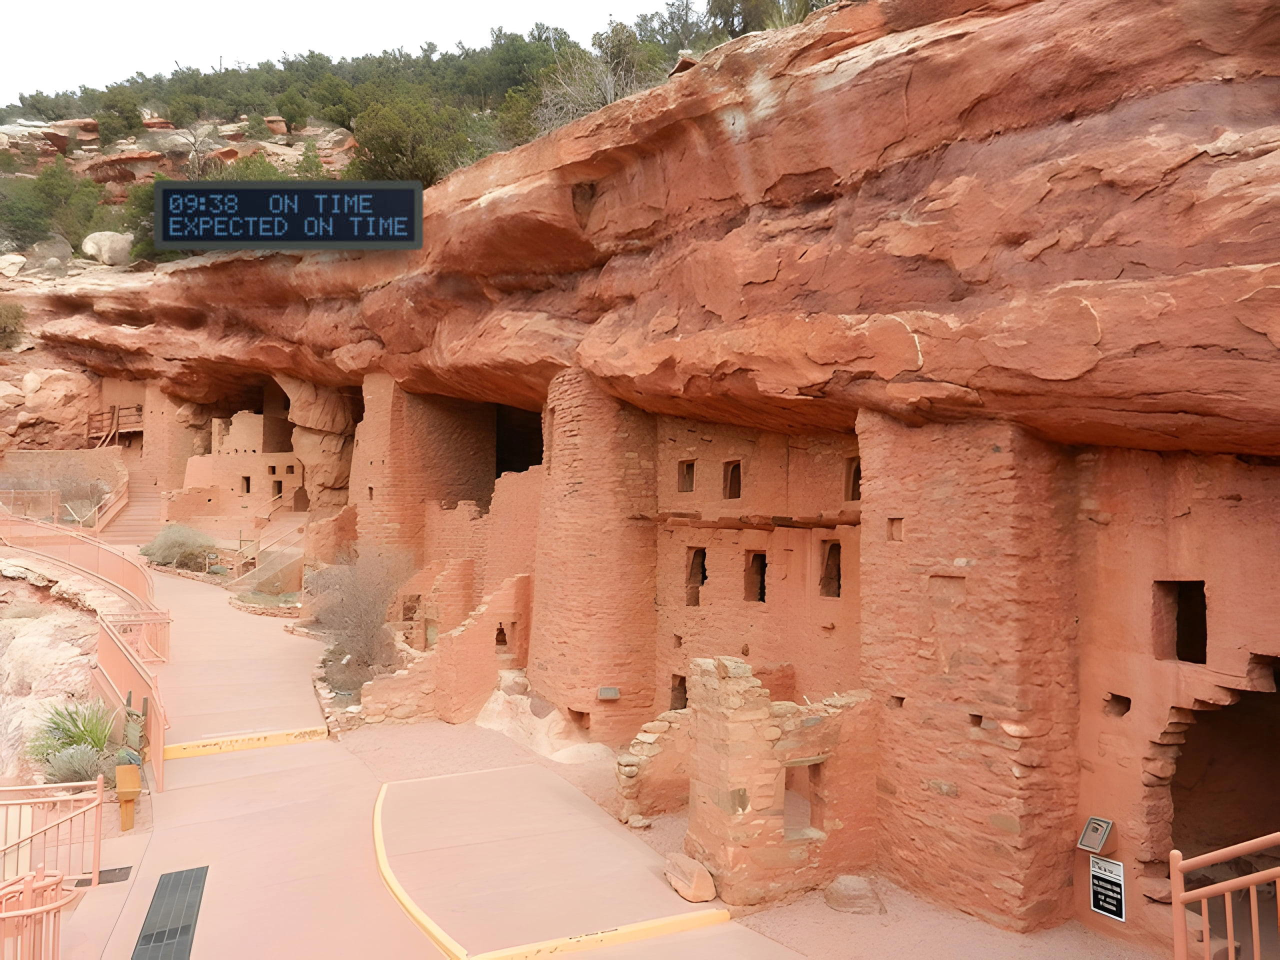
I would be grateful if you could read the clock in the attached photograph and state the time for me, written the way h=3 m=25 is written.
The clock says h=9 m=38
